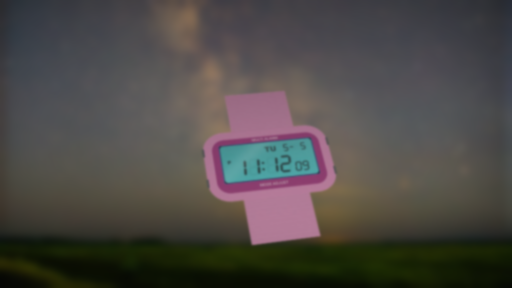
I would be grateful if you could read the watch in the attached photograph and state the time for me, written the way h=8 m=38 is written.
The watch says h=11 m=12
